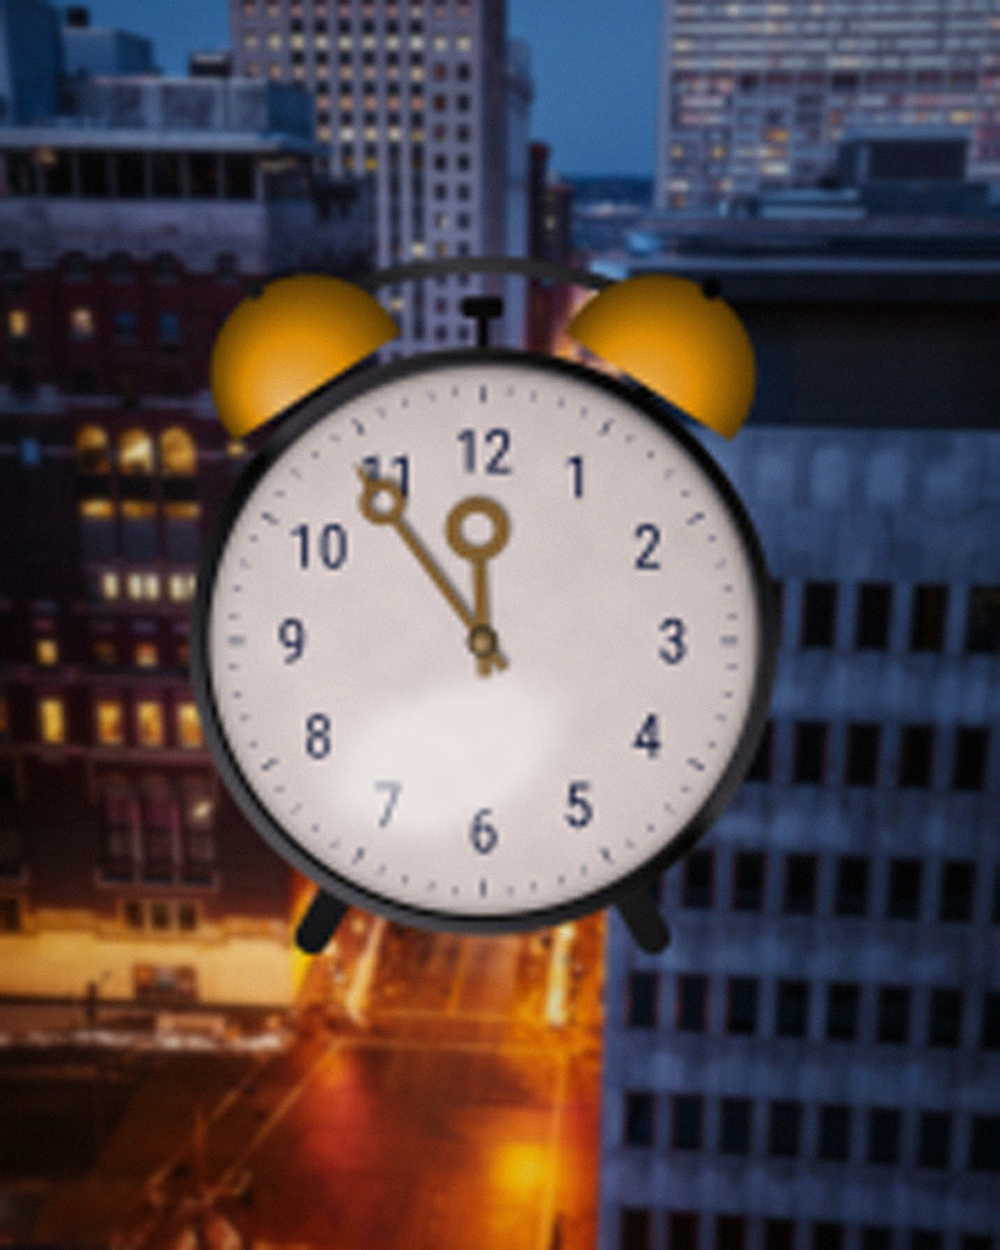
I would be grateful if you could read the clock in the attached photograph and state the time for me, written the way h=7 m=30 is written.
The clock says h=11 m=54
